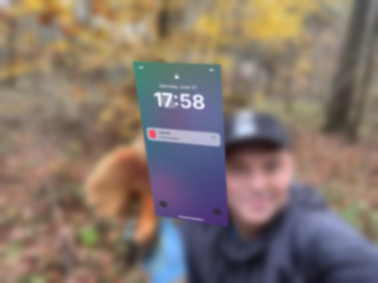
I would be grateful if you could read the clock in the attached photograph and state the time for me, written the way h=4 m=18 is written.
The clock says h=17 m=58
